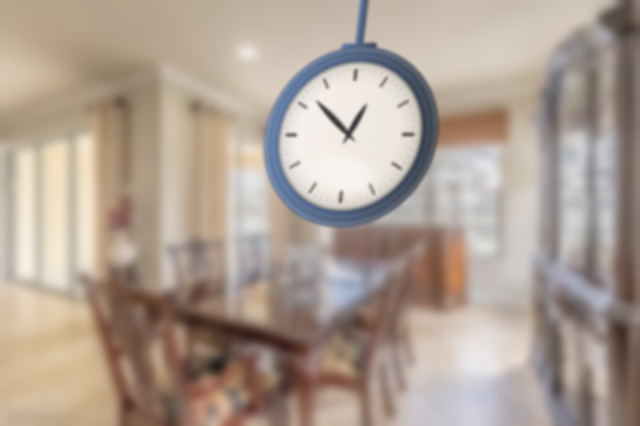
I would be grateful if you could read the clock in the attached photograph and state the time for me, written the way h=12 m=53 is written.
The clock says h=12 m=52
